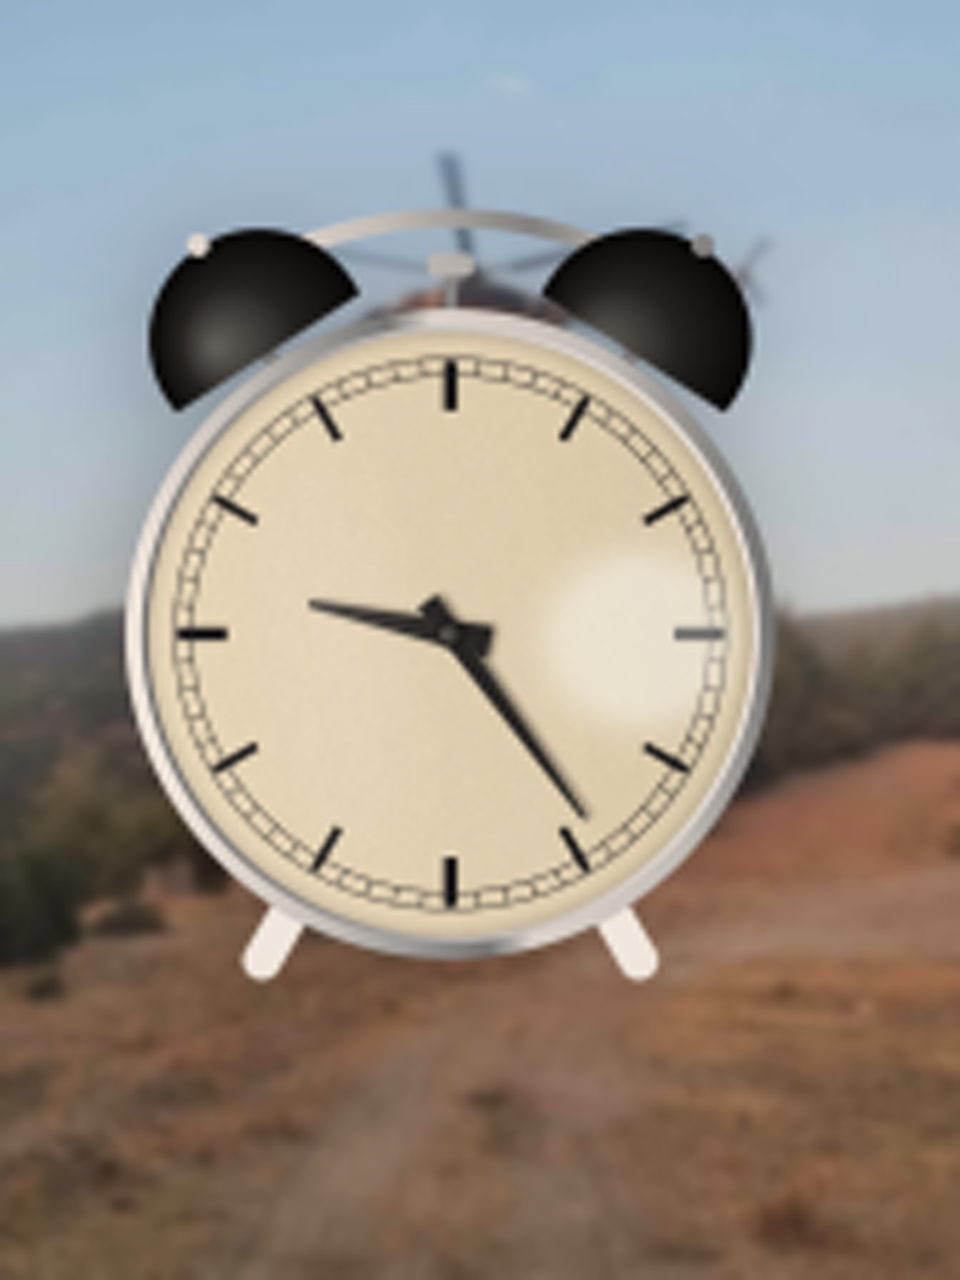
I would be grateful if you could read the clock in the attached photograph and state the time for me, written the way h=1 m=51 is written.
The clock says h=9 m=24
